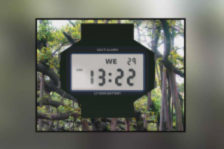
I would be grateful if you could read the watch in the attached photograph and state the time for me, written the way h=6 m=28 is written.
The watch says h=13 m=22
